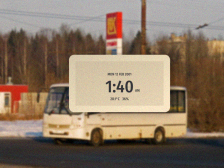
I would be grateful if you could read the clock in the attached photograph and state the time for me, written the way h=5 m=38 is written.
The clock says h=1 m=40
